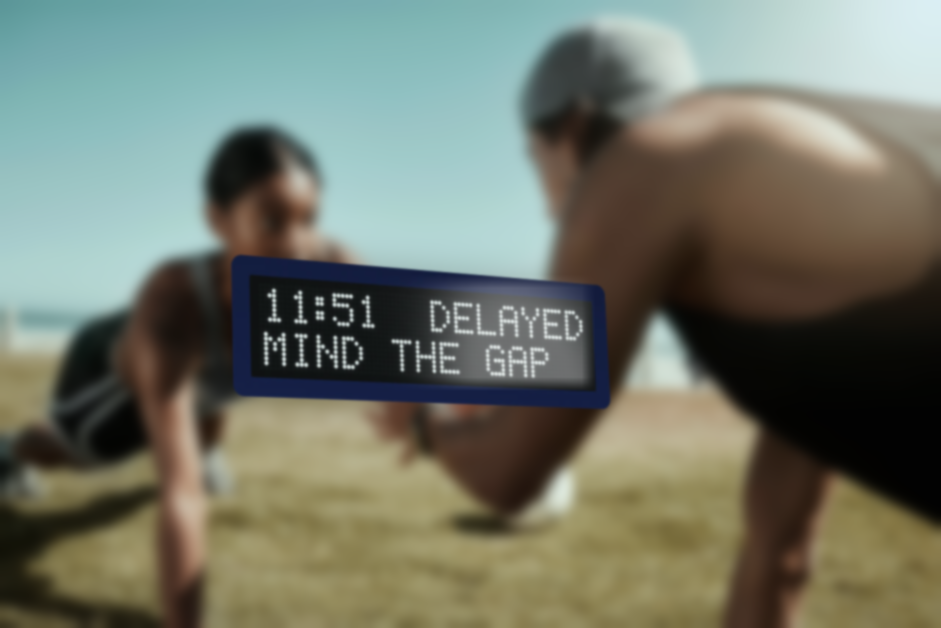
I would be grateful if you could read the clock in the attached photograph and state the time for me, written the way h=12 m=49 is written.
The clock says h=11 m=51
